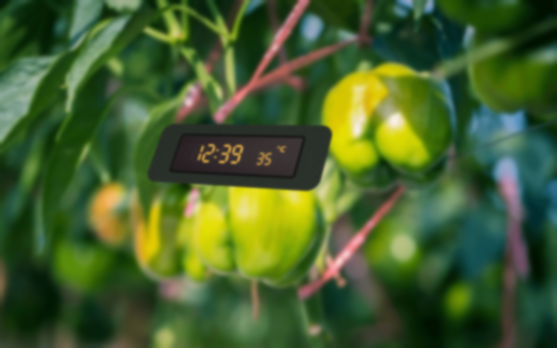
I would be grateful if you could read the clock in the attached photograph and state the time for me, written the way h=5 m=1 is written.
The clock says h=12 m=39
